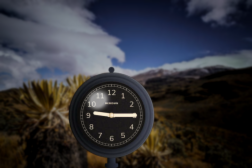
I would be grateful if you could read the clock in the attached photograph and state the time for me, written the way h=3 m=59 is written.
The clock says h=9 m=15
